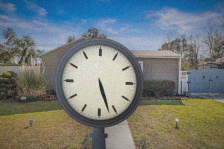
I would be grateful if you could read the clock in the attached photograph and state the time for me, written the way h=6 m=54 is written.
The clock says h=5 m=27
